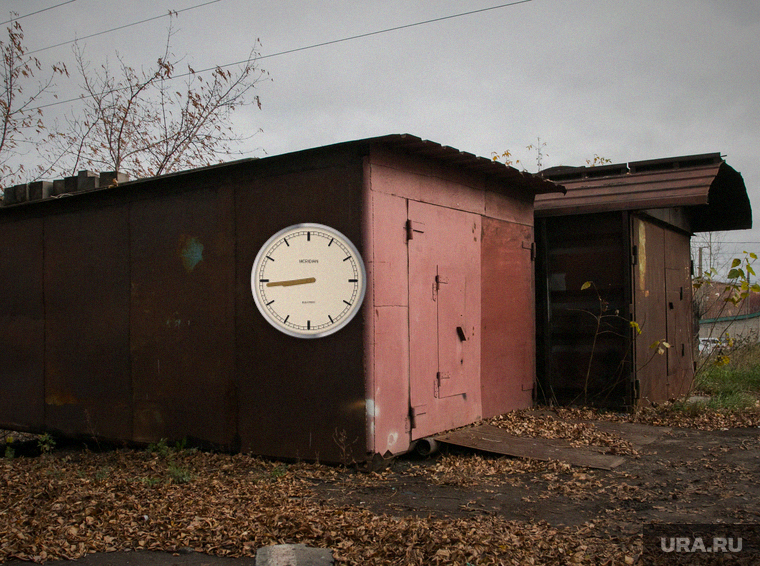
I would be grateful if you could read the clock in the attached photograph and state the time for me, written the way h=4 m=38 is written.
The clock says h=8 m=44
